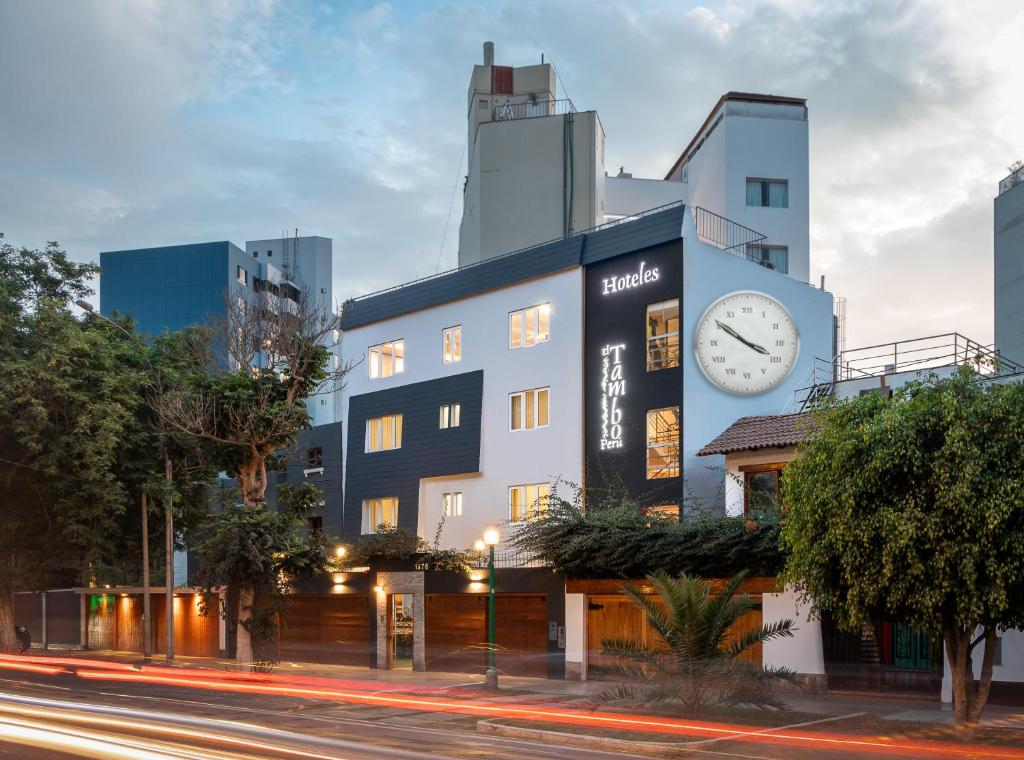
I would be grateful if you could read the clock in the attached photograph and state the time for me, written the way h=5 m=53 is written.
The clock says h=3 m=51
